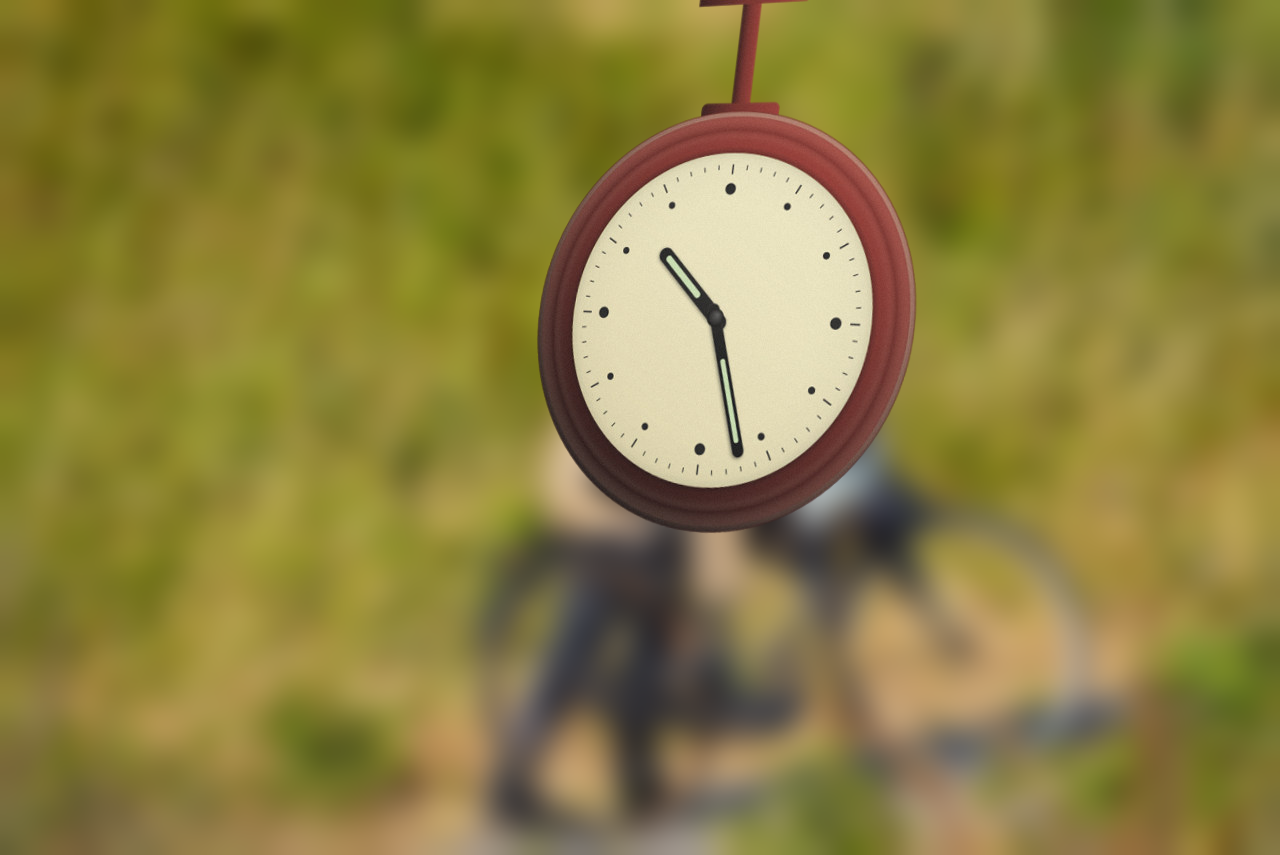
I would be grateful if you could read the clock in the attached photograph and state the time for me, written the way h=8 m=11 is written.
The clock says h=10 m=27
